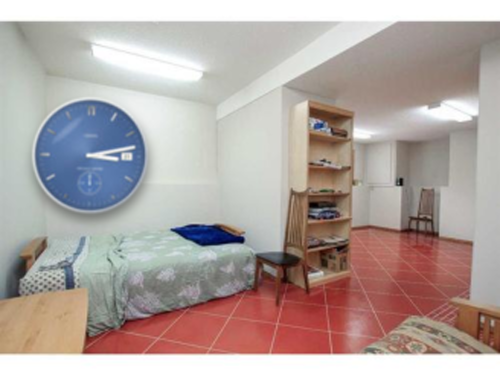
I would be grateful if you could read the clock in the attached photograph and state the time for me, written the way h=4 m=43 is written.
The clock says h=3 m=13
